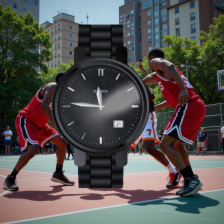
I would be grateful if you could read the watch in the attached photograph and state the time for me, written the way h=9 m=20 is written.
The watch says h=11 m=46
